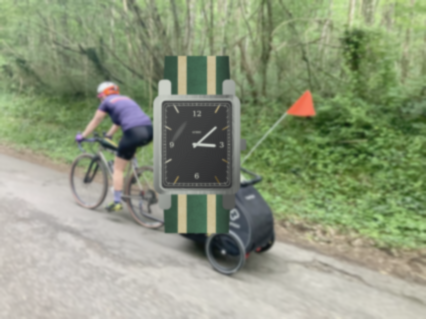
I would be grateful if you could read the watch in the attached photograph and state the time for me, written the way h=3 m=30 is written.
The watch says h=3 m=8
